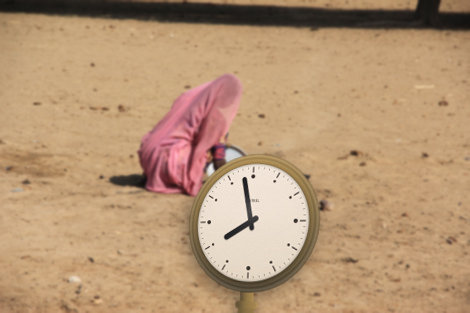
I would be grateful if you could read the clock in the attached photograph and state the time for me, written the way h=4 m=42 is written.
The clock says h=7 m=58
